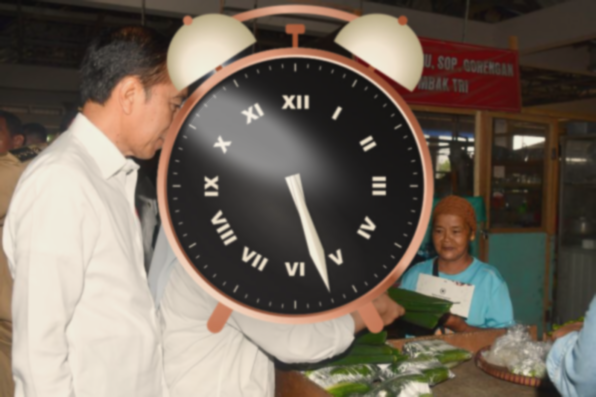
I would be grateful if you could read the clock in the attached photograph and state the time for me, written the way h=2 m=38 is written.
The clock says h=5 m=27
